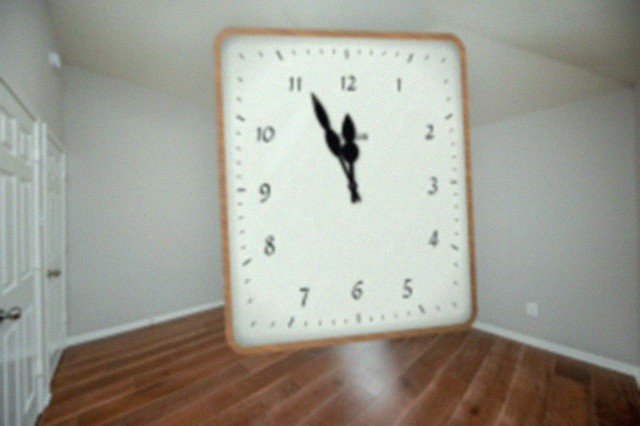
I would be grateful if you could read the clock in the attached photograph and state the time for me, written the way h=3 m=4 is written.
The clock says h=11 m=56
